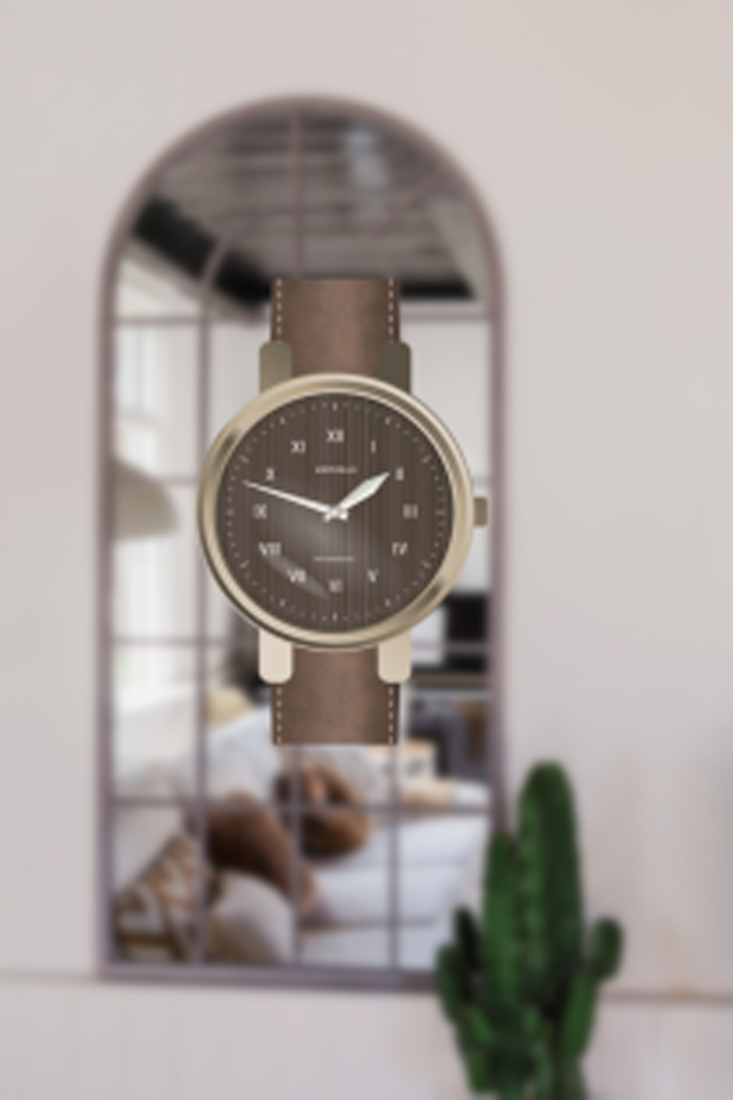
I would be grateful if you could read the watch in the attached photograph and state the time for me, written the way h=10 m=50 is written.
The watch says h=1 m=48
